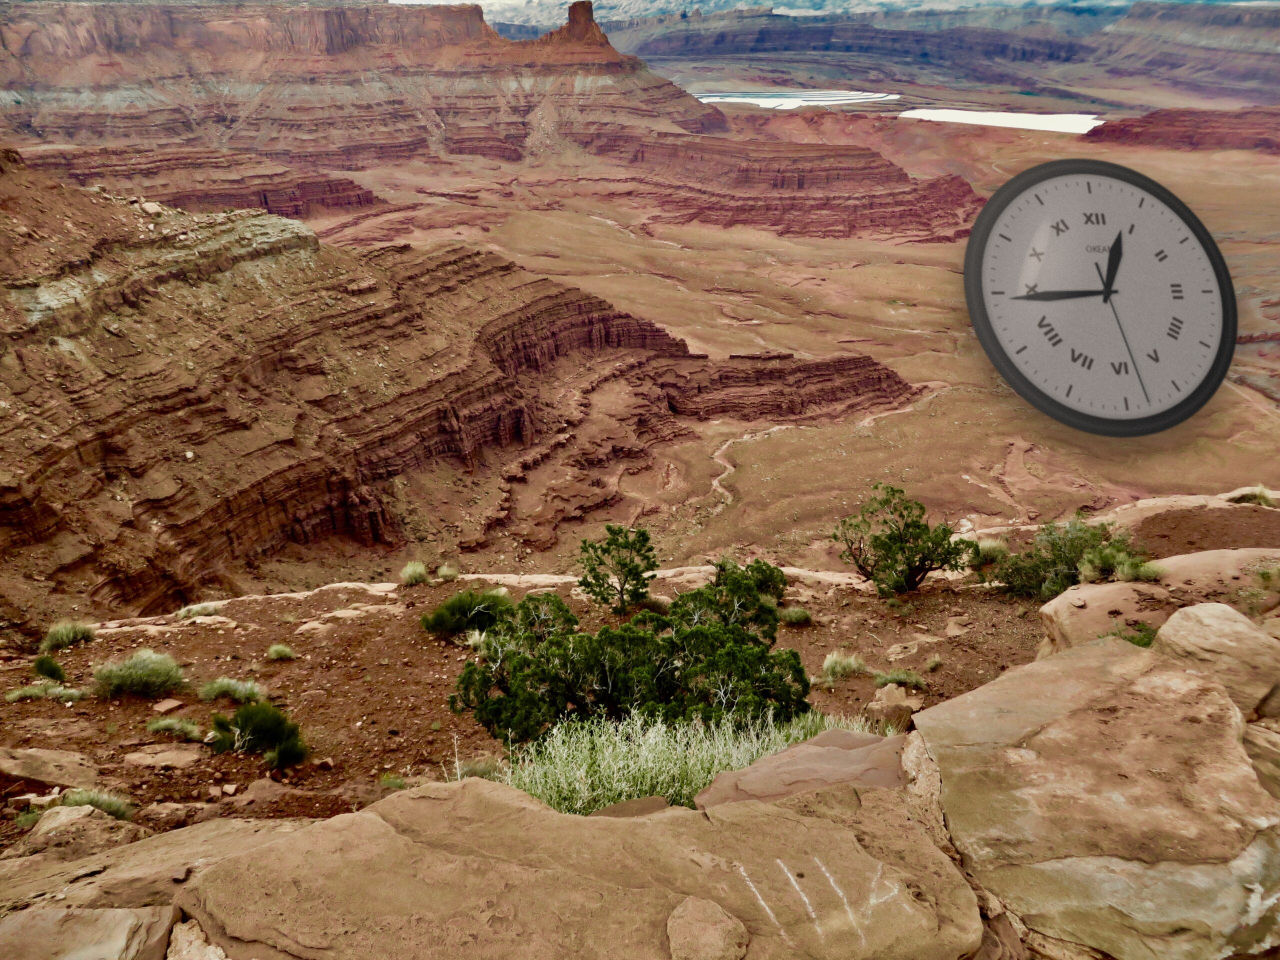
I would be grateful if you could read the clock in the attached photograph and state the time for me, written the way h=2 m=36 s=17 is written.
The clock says h=12 m=44 s=28
